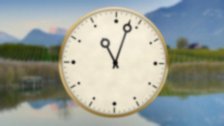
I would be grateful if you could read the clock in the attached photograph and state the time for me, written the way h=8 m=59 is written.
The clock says h=11 m=3
